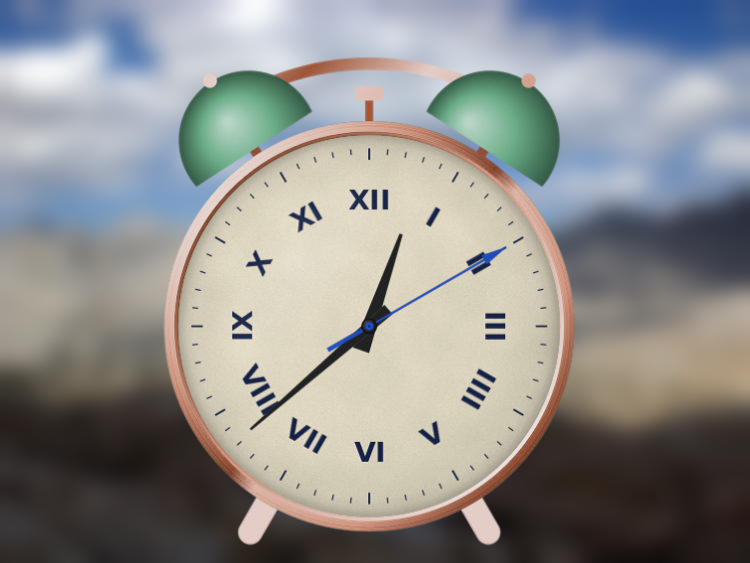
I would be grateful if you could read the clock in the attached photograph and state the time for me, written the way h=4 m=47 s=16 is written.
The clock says h=12 m=38 s=10
